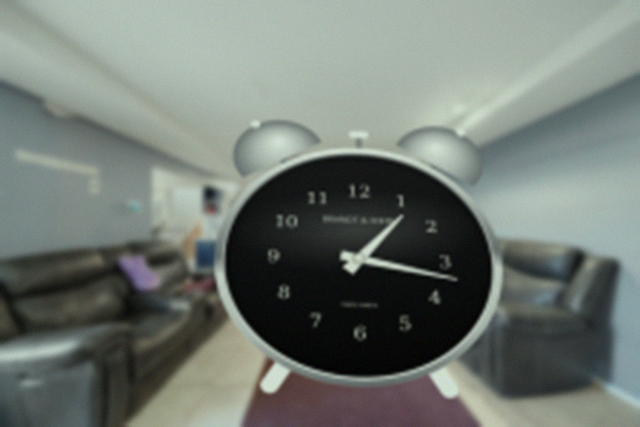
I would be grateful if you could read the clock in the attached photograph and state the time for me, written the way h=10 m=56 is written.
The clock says h=1 m=17
